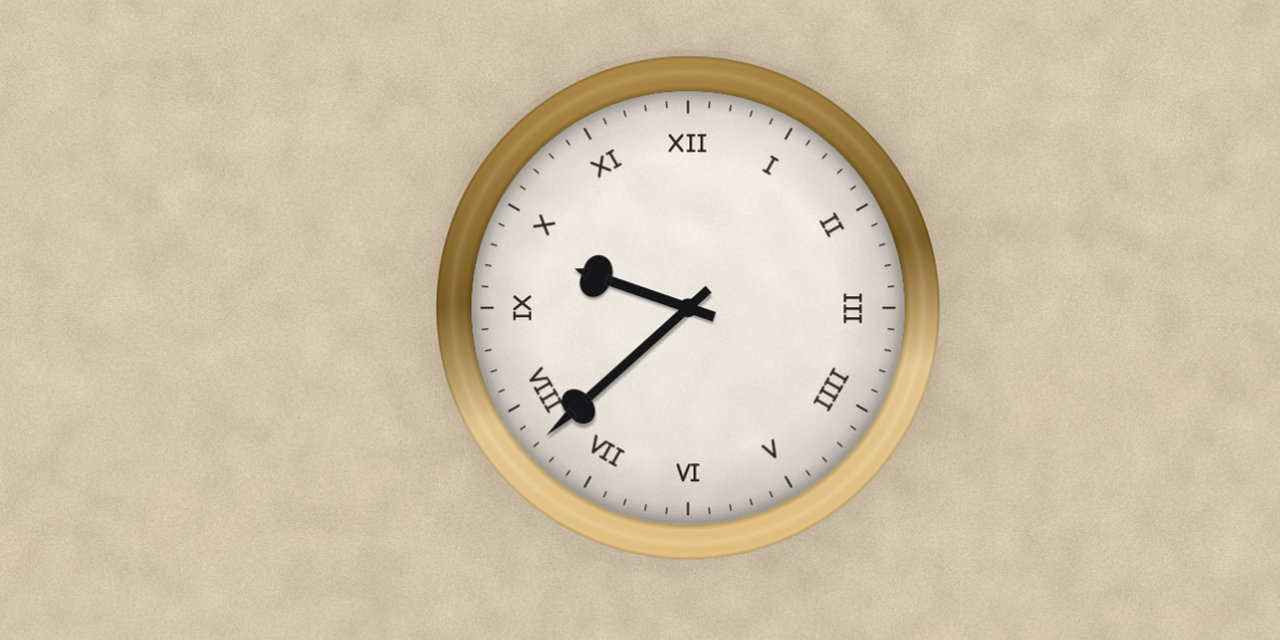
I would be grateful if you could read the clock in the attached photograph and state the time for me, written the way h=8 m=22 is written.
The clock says h=9 m=38
